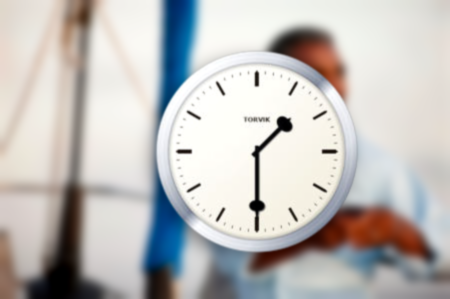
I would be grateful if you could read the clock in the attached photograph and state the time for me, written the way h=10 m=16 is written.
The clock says h=1 m=30
